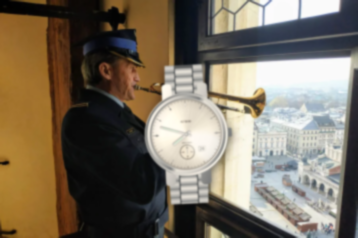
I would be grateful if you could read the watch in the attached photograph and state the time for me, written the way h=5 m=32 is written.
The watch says h=7 m=48
